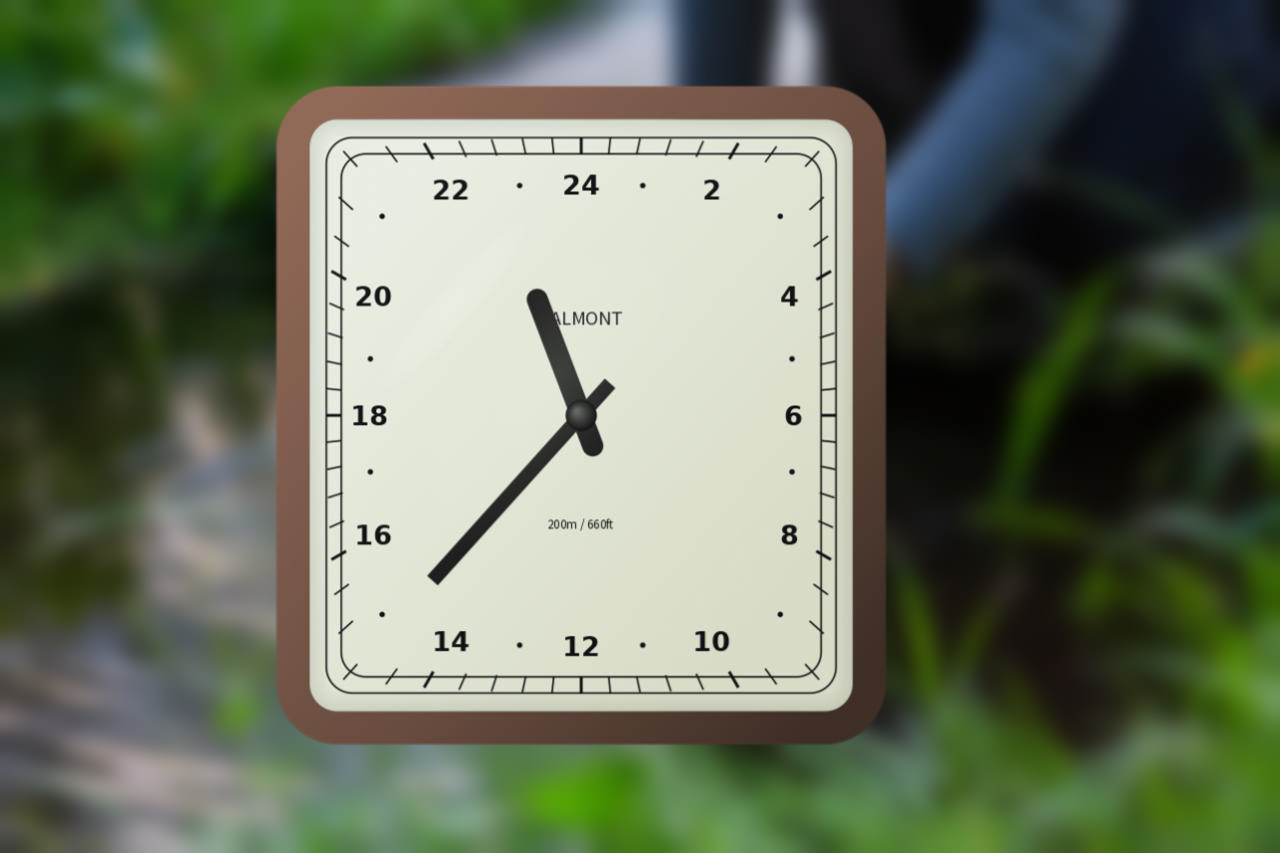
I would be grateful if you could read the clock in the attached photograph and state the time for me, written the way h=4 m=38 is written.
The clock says h=22 m=37
